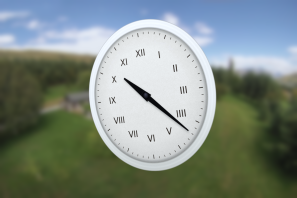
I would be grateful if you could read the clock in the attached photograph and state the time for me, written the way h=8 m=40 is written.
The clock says h=10 m=22
